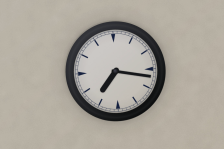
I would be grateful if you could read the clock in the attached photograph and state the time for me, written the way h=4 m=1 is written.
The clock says h=7 m=17
